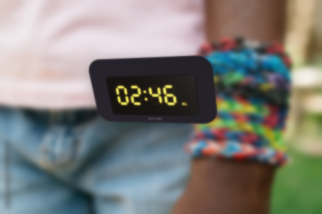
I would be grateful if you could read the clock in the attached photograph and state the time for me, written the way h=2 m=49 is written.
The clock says h=2 m=46
